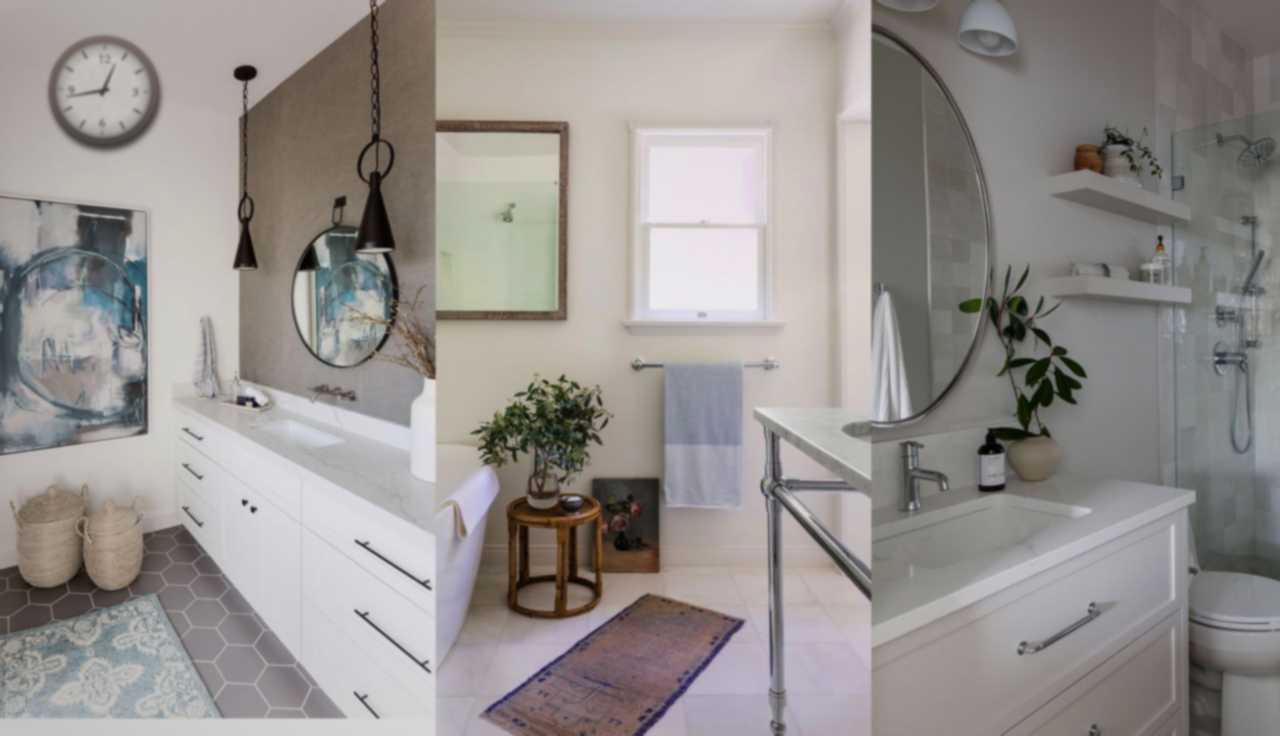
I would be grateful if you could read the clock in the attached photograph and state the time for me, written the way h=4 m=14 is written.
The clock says h=12 m=43
